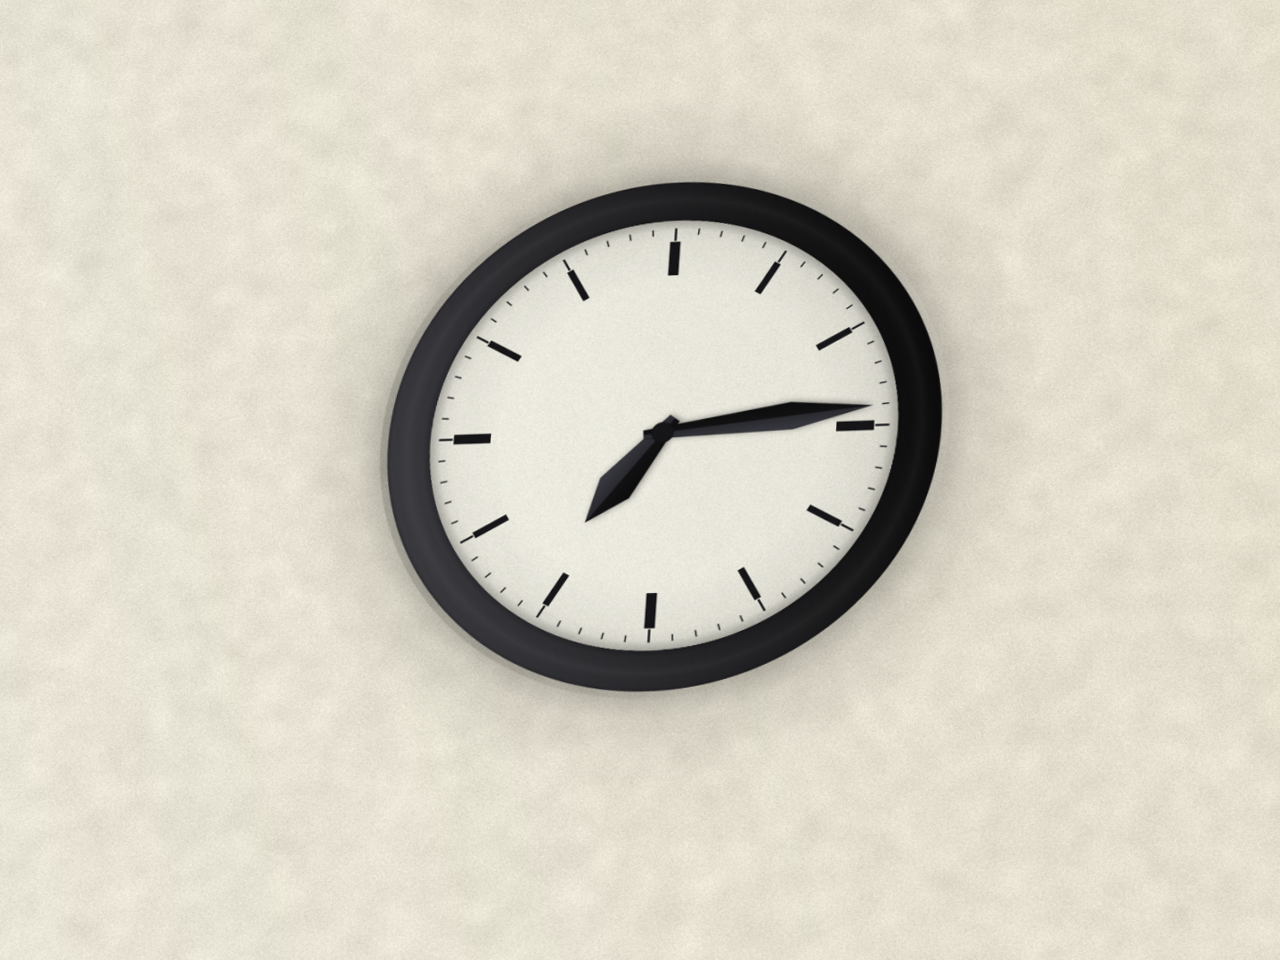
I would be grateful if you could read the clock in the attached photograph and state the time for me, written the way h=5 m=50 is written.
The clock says h=7 m=14
